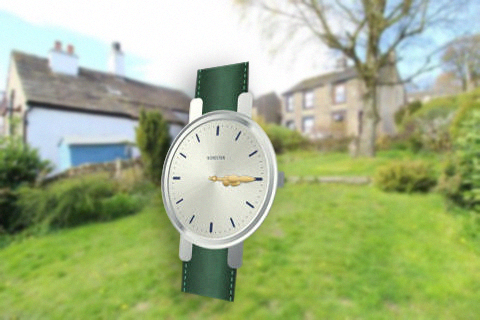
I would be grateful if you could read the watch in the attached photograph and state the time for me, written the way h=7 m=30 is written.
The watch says h=3 m=15
